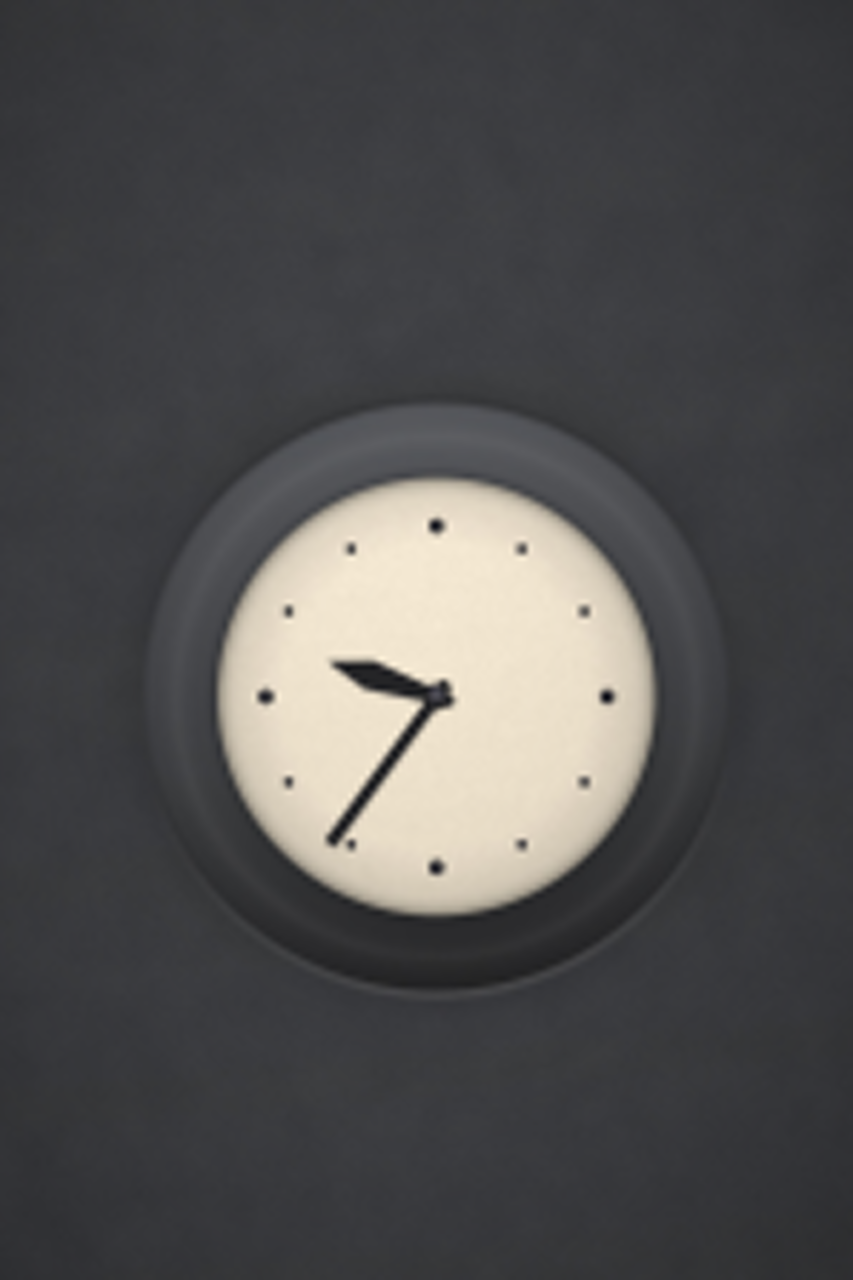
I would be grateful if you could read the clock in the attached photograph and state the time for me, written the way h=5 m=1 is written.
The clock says h=9 m=36
